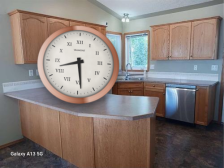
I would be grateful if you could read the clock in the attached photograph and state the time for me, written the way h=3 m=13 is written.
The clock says h=8 m=29
